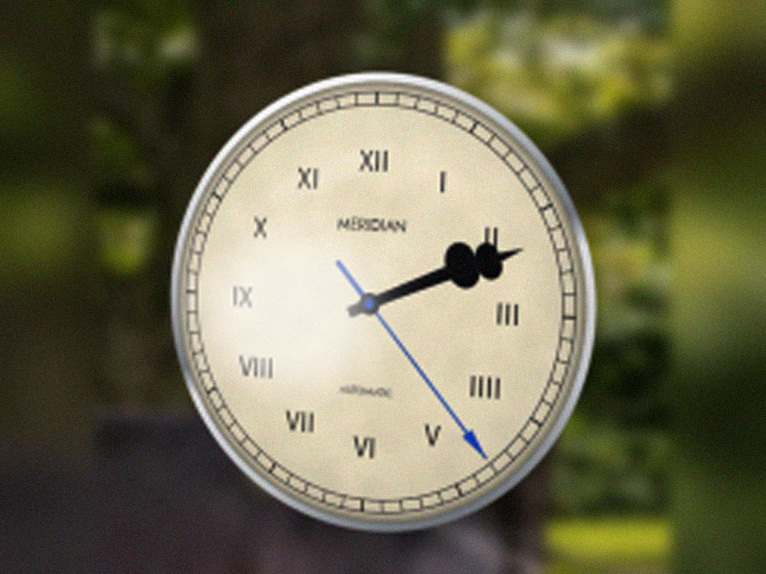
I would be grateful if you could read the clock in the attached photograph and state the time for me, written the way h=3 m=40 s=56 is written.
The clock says h=2 m=11 s=23
